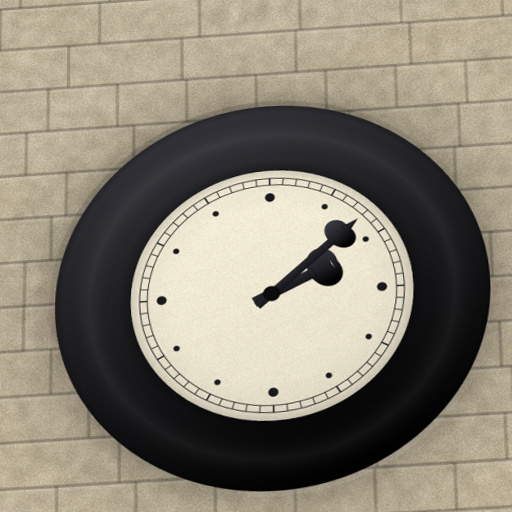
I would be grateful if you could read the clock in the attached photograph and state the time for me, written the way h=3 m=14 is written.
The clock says h=2 m=8
